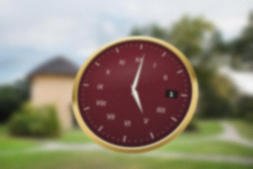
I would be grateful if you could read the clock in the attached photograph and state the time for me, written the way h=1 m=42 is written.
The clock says h=5 m=1
